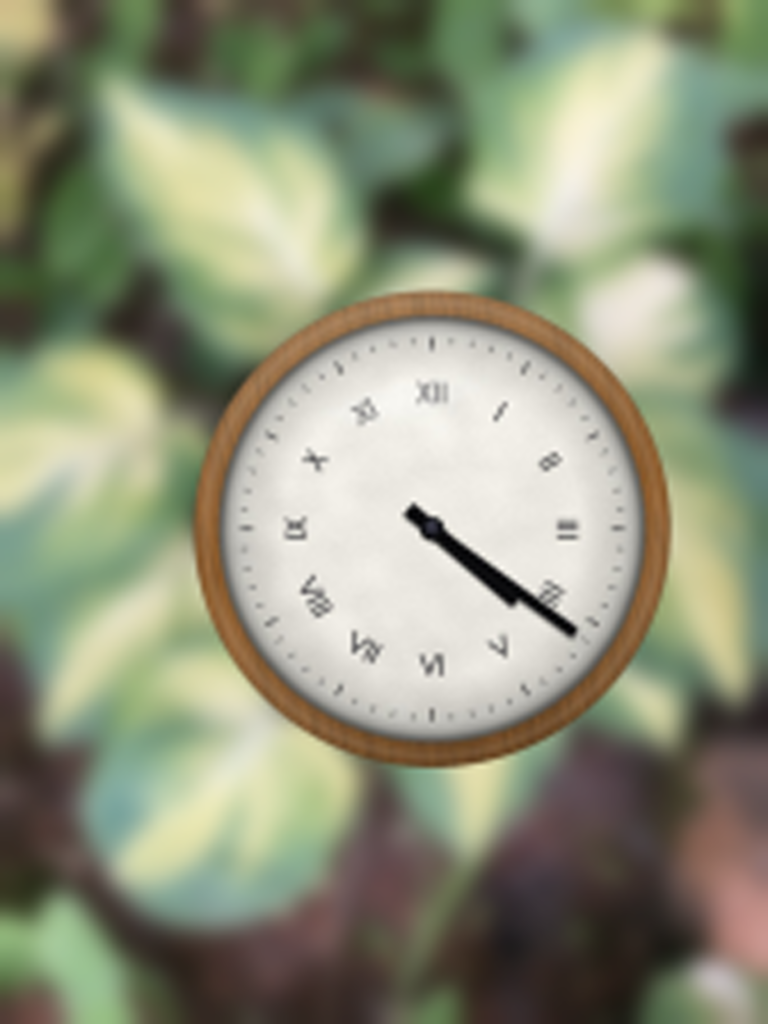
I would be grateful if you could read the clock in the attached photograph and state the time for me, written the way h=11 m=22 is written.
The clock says h=4 m=21
